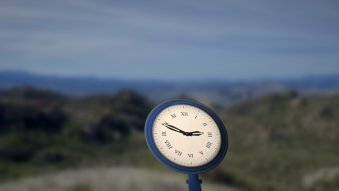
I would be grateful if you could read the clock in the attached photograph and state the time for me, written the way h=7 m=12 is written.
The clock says h=2 m=49
